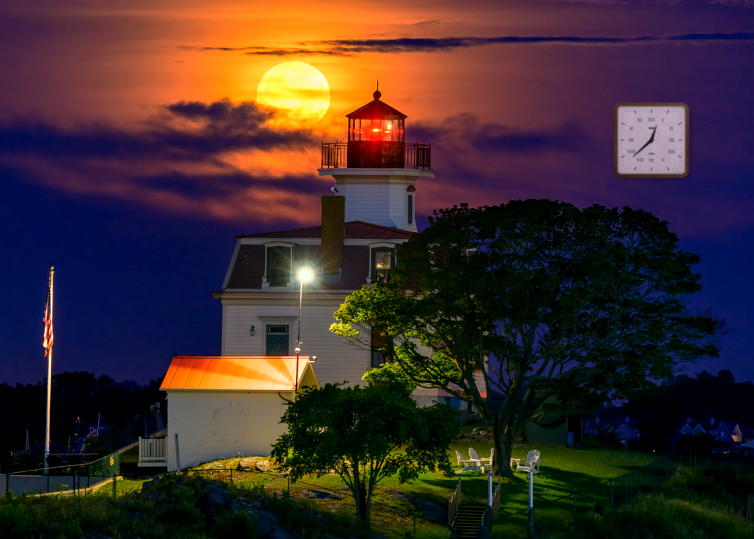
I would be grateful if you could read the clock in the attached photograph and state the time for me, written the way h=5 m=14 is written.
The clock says h=12 m=38
